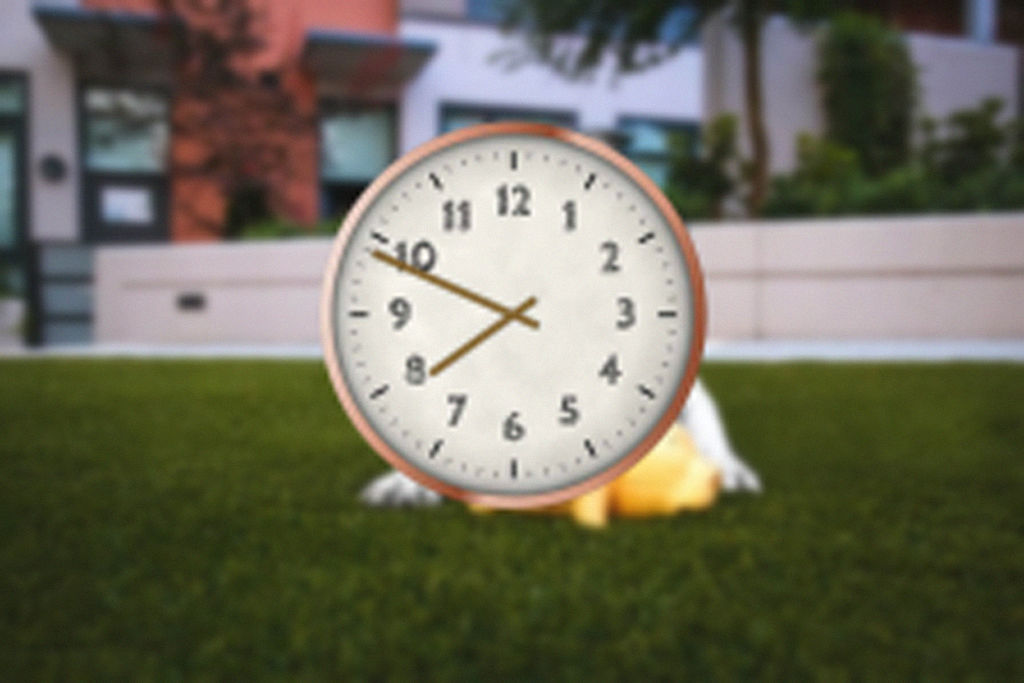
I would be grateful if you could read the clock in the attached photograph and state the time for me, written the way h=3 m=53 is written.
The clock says h=7 m=49
